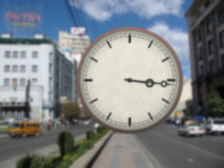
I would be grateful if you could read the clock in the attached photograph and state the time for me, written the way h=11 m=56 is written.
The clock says h=3 m=16
